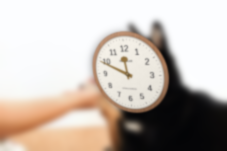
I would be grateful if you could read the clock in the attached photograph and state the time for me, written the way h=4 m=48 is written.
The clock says h=11 m=49
